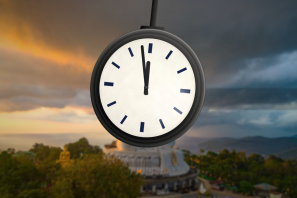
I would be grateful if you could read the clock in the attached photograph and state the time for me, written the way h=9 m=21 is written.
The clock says h=11 m=58
